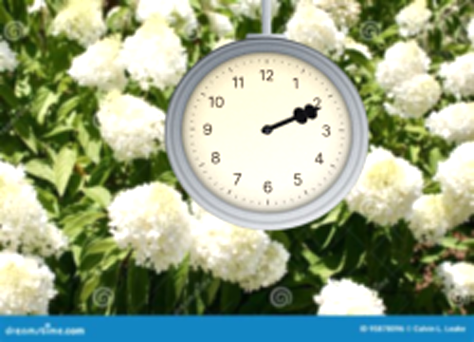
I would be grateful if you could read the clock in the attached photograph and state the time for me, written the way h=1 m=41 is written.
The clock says h=2 m=11
